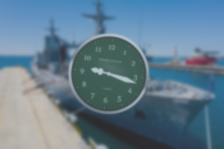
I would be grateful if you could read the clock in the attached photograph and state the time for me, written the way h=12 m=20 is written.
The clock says h=9 m=17
